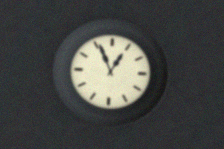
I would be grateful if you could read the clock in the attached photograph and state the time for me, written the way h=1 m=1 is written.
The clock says h=12 m=56
